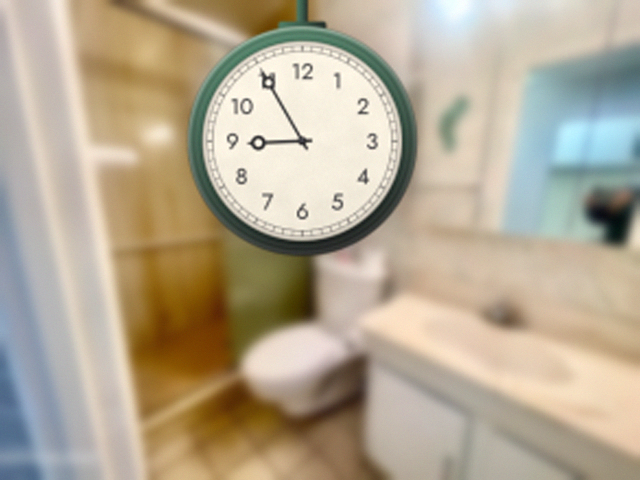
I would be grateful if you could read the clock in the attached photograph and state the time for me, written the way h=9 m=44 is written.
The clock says h=8 m=55
